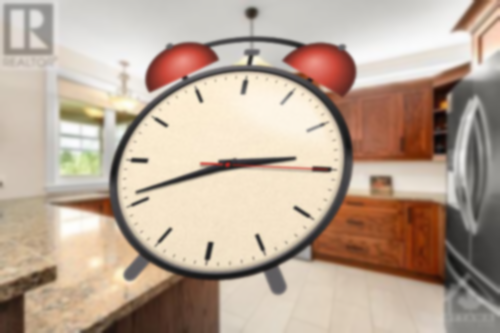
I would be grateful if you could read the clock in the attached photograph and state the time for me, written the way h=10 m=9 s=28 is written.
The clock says h=2 m=41 s=15
